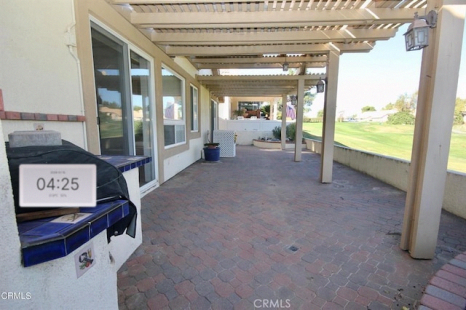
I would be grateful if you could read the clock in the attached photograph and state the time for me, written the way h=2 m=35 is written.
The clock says h=4 m=25
